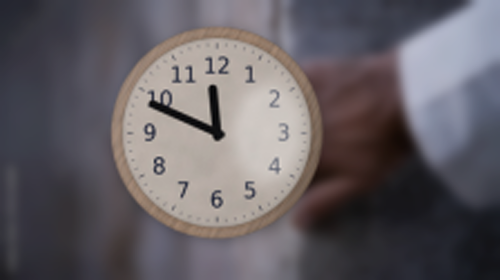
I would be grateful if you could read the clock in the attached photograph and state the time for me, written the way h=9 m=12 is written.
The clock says h=11 m=49
